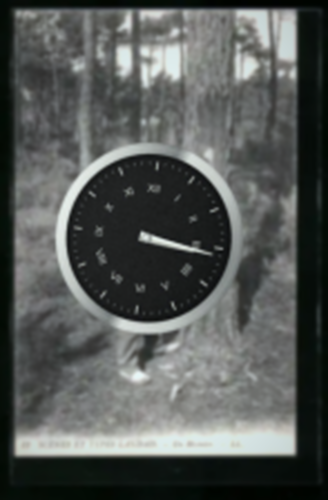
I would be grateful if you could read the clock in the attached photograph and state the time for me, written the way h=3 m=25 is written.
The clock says h=3 m=16
